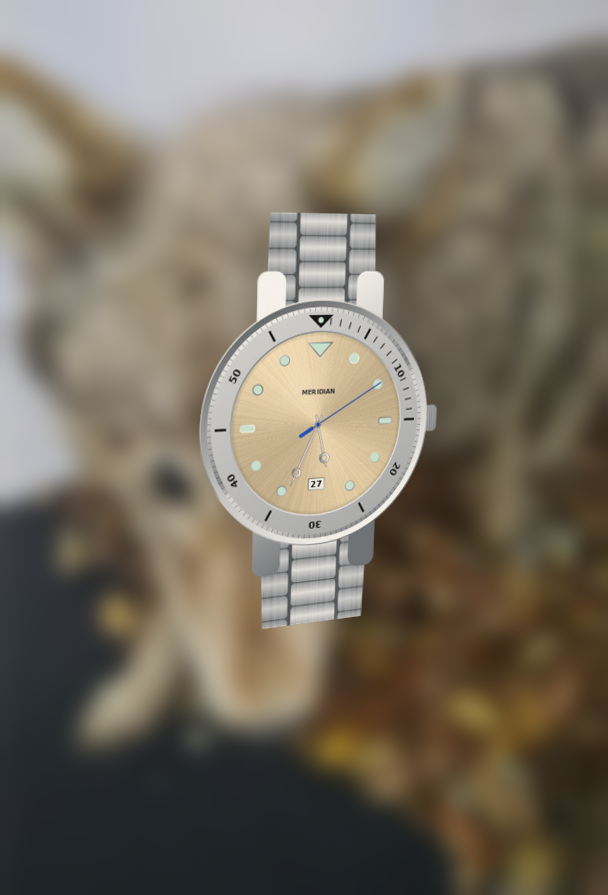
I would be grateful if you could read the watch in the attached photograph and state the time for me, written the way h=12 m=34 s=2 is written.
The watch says h=5 m=34 s=10
